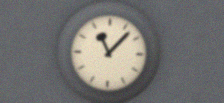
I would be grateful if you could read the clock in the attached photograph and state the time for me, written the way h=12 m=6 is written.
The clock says h=11 m=7
